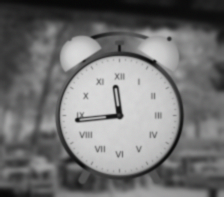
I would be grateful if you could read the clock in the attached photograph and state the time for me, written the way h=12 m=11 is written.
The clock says h=11 m=44
